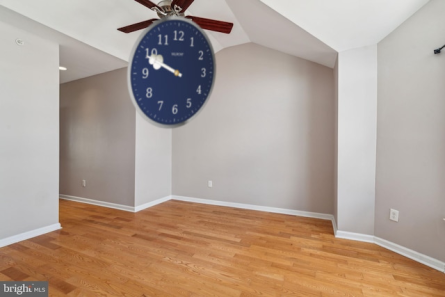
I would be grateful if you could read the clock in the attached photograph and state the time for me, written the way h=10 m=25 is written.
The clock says h=9 m=49
